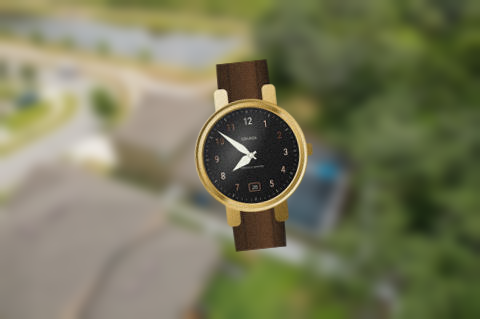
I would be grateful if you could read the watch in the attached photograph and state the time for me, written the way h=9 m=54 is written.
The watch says h=7 m=52
